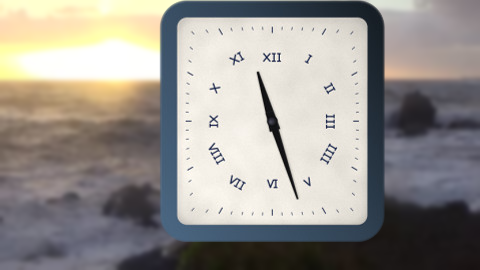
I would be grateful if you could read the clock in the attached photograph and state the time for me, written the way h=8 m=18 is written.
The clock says h=11 m=27
